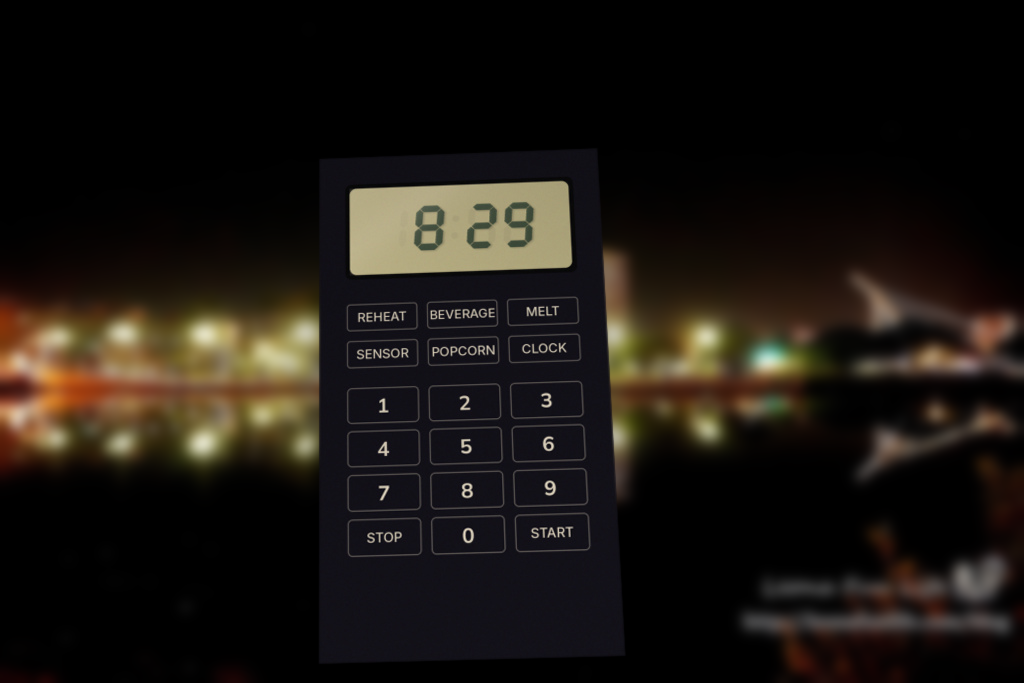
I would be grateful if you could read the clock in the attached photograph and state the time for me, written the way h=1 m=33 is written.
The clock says h=8 m=29
